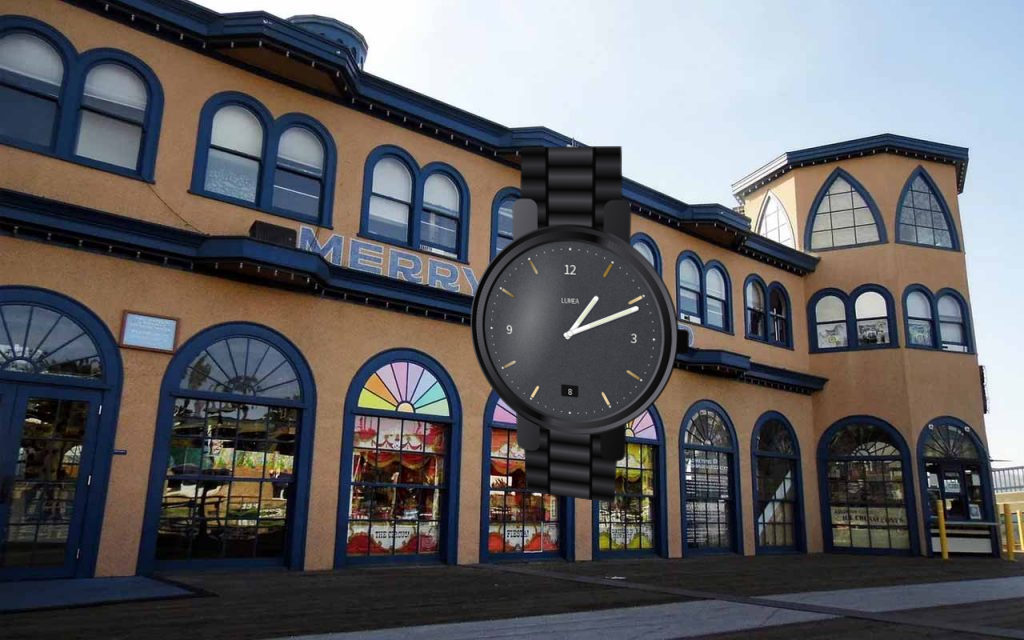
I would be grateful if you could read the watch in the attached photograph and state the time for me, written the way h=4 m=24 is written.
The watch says h=1 m=11
